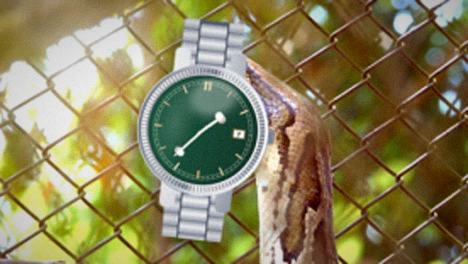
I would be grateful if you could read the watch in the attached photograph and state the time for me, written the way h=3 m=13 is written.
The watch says h=1 m=37
